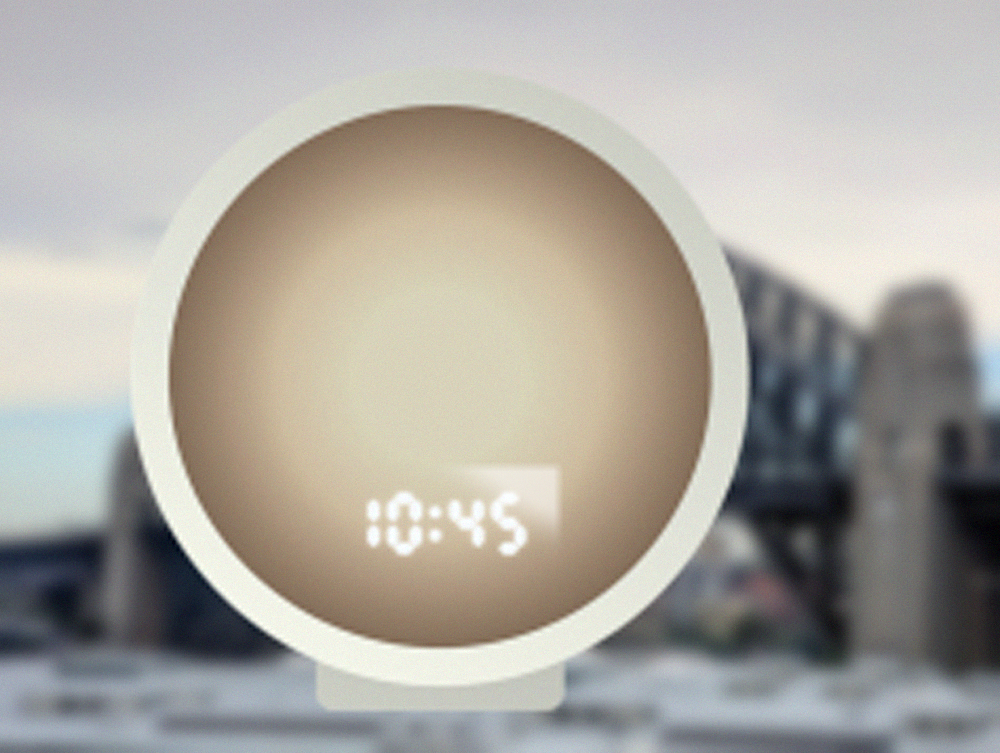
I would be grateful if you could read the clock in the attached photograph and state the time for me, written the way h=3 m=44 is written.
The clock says h=10 m=45
